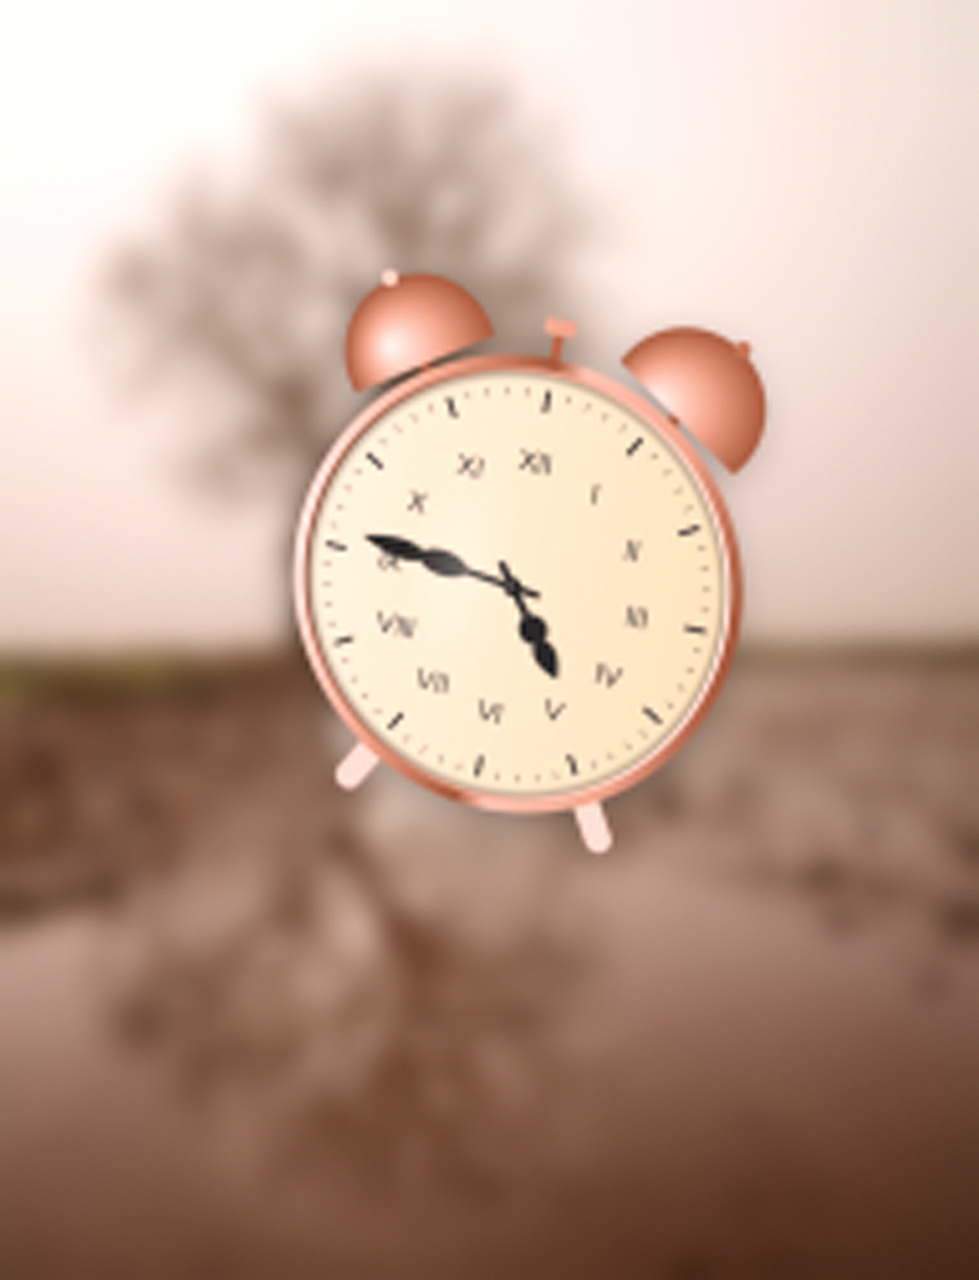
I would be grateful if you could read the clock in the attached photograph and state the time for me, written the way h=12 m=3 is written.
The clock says h=4 m=46
